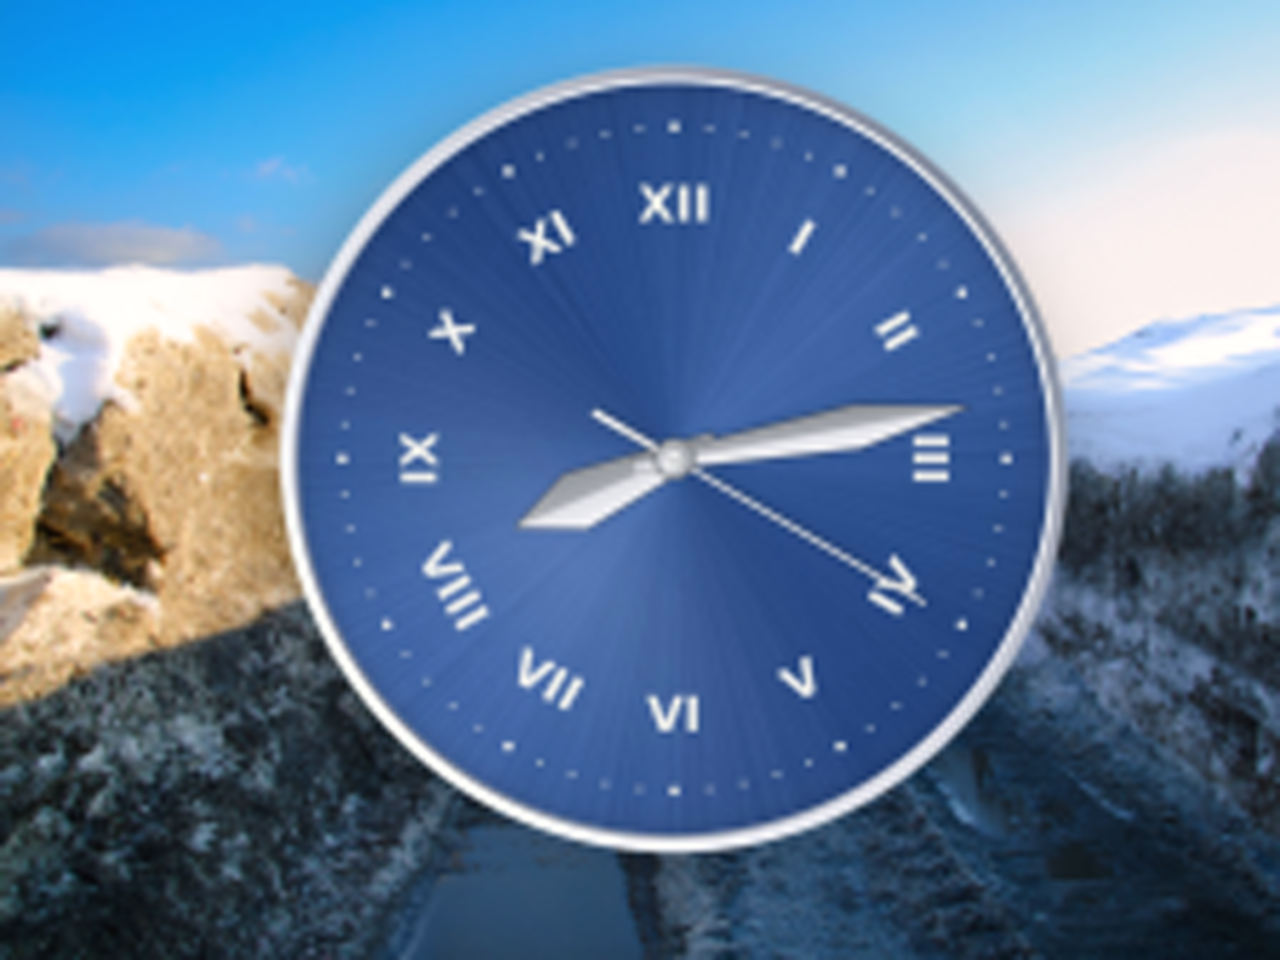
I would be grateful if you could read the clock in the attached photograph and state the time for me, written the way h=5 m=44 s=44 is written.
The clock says h=8 m=13 s=20
